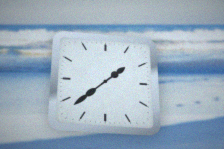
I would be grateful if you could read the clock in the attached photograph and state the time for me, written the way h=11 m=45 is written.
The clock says h=1 m=38
